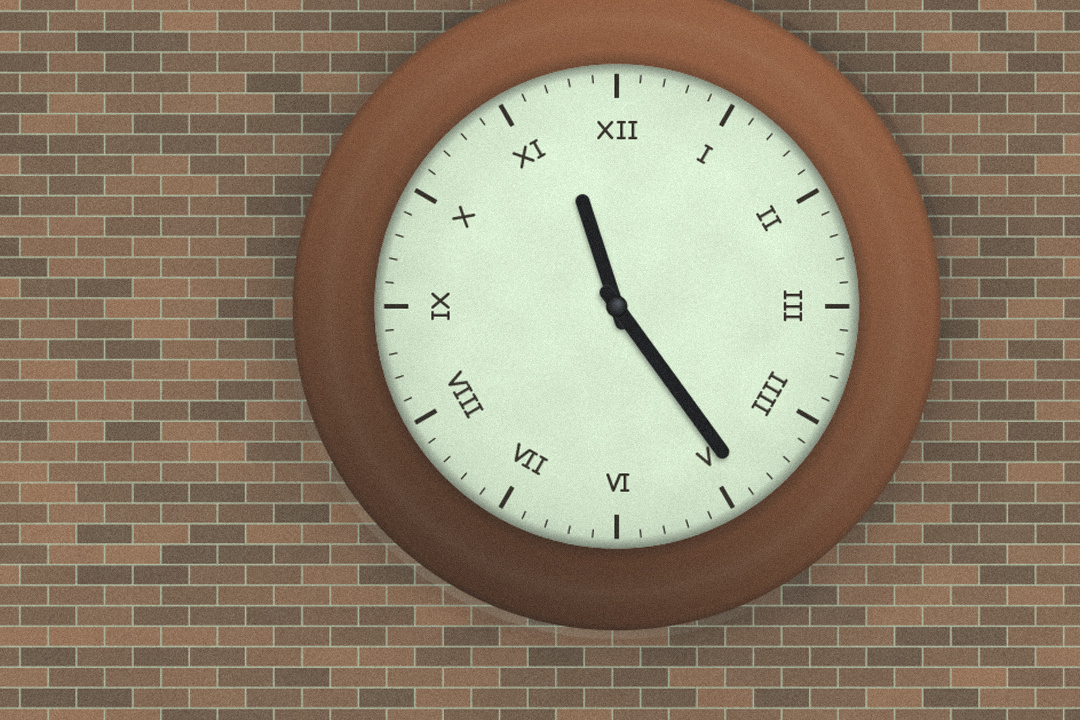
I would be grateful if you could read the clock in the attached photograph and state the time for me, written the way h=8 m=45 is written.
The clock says h=11 m=24
